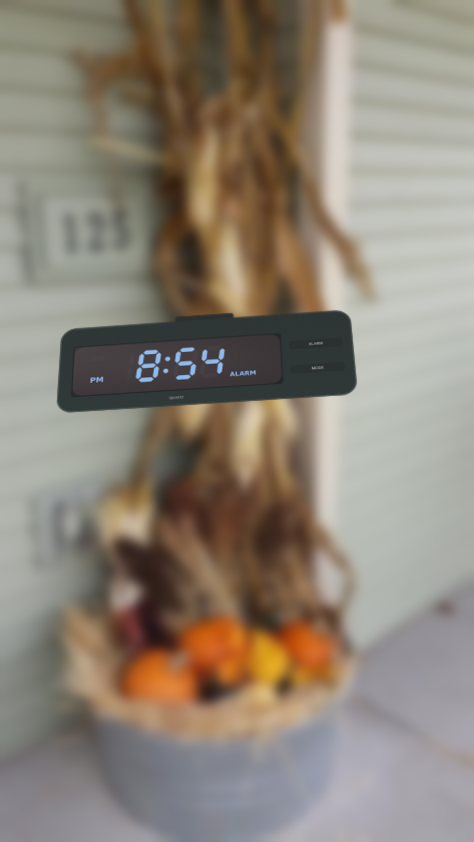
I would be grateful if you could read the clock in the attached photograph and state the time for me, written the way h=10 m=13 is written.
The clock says h=8 m=54
